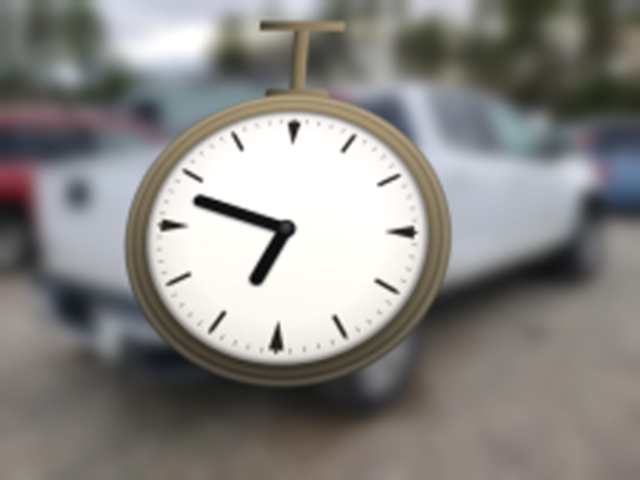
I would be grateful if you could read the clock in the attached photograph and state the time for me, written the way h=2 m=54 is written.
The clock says h=6 m=48
